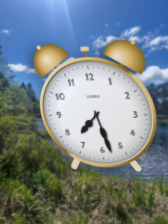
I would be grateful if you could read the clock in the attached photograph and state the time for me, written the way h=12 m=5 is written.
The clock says h=7 m=28
